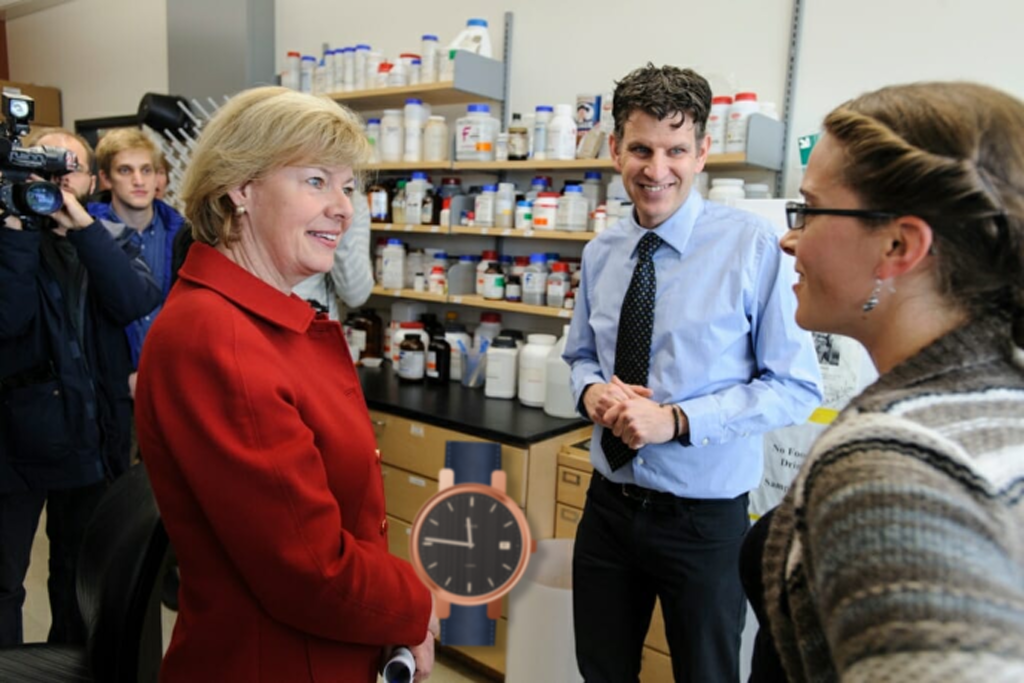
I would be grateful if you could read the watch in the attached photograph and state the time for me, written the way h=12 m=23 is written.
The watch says h=11 m=46
